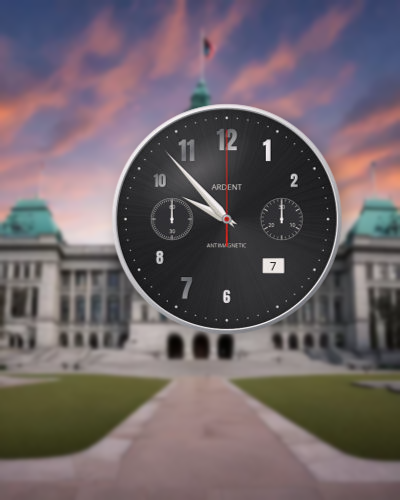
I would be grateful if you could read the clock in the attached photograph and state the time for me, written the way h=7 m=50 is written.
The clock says h=9 m=53
